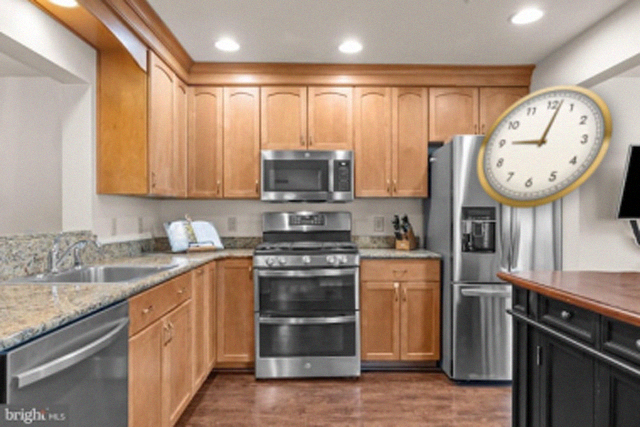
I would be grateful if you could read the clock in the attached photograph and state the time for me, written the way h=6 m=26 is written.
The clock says h=9 m=2
